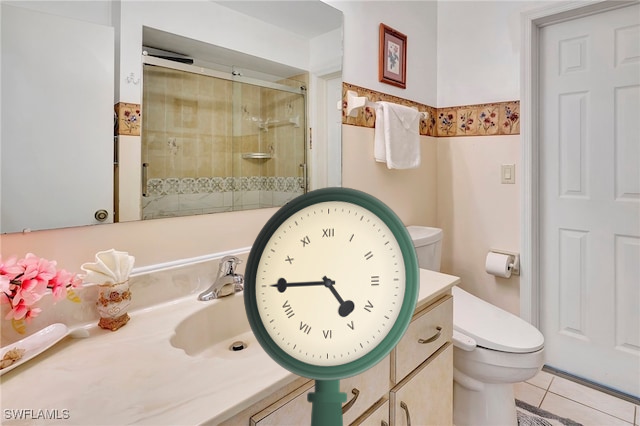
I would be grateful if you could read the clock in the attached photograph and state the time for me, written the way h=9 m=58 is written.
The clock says h=4 m=45
